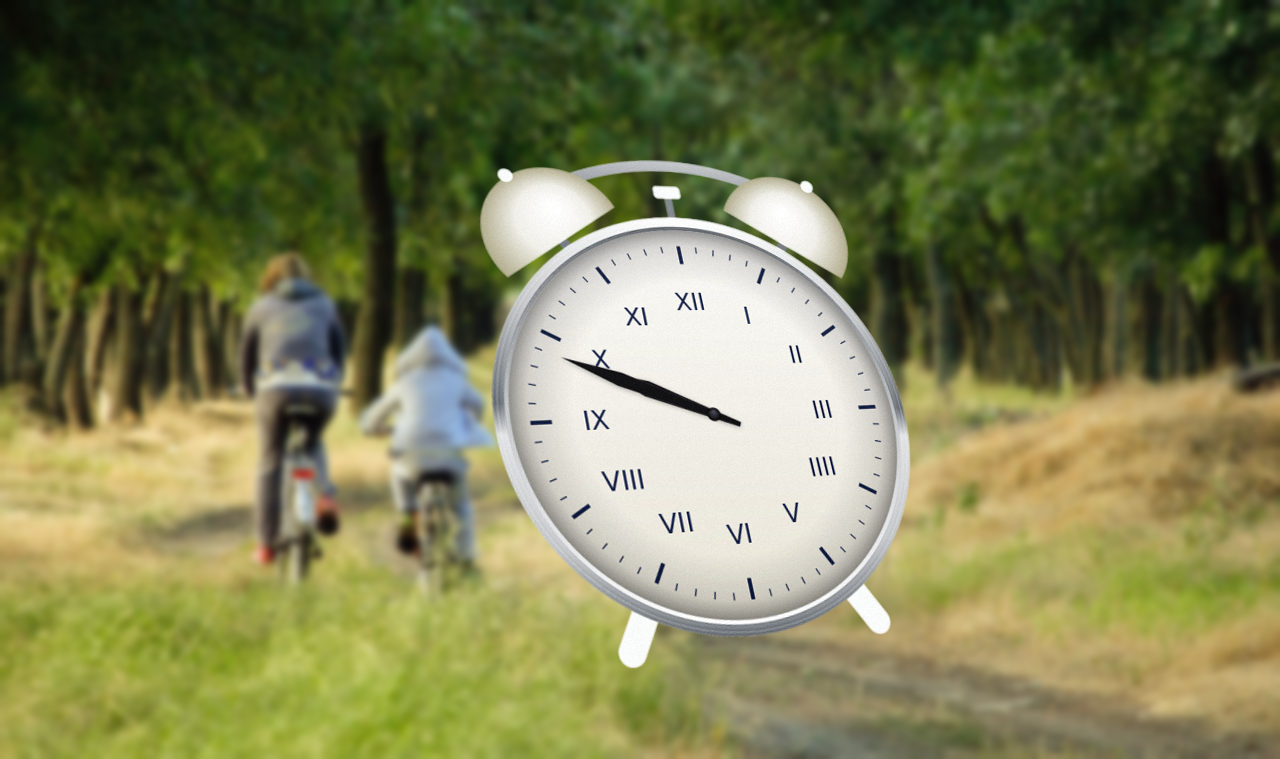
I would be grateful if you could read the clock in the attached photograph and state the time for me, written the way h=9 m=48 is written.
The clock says h=9 m=49
